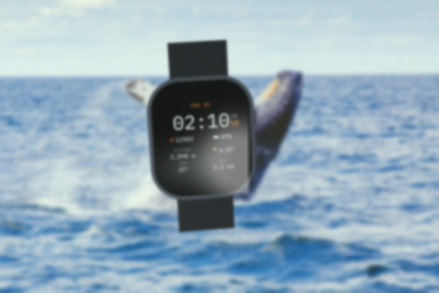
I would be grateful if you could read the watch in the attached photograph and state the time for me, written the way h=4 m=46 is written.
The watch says h=2 m=10
